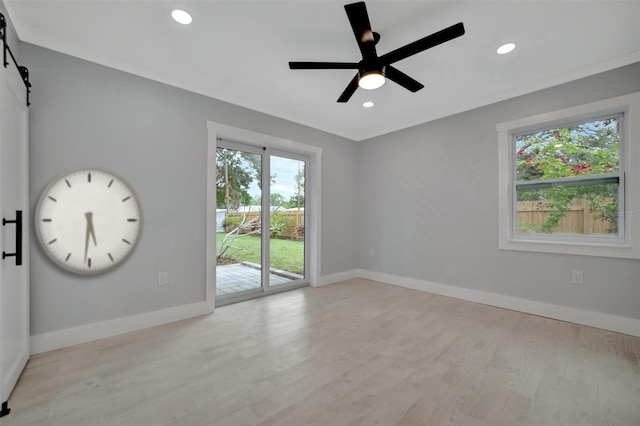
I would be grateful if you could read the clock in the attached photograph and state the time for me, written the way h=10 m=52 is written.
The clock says h=5 m=31
